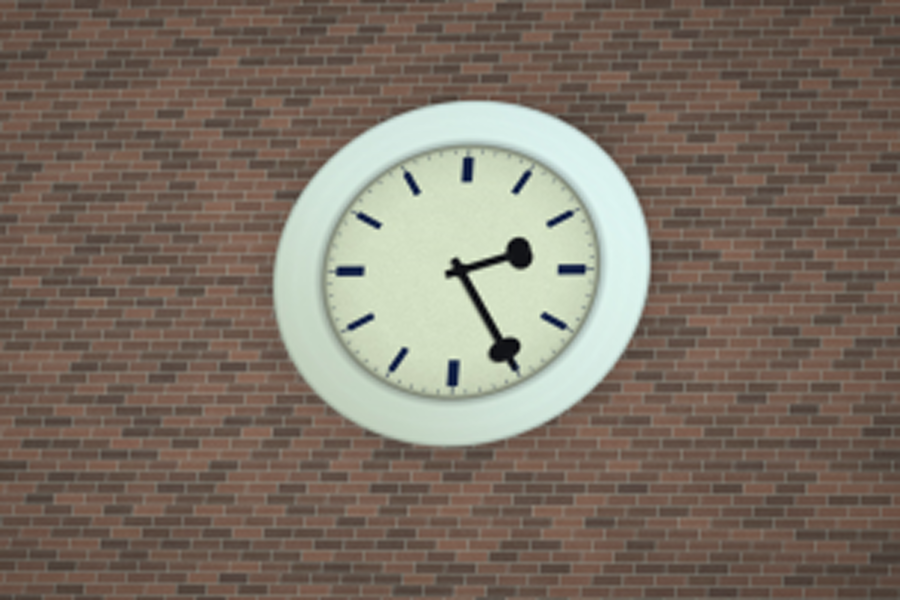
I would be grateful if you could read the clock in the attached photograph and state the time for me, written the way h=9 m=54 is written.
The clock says h=2 m=25
